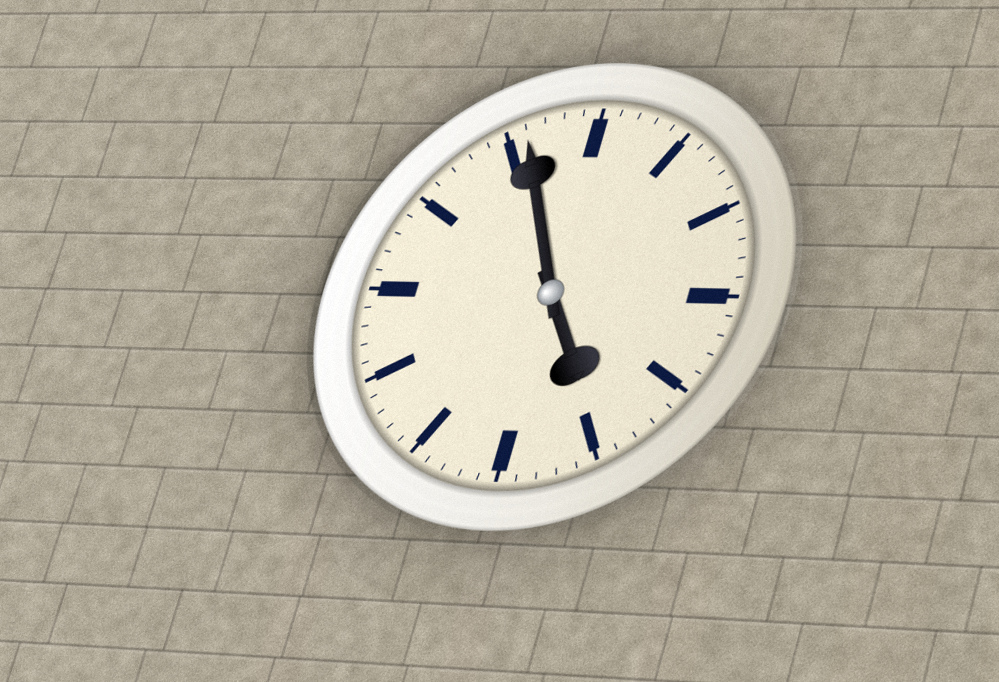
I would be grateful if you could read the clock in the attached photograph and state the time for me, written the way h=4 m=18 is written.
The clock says h=4 m=56
